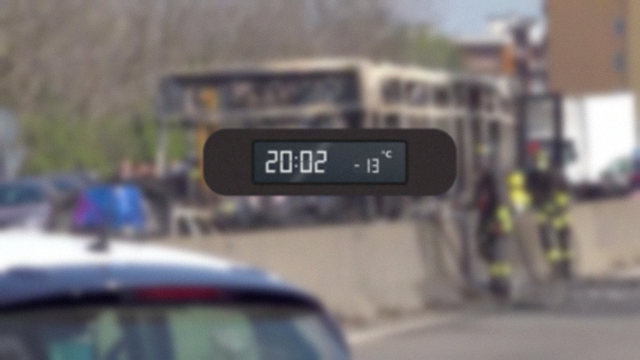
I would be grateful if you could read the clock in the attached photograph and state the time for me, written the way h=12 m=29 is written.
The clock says h=20 m=2
